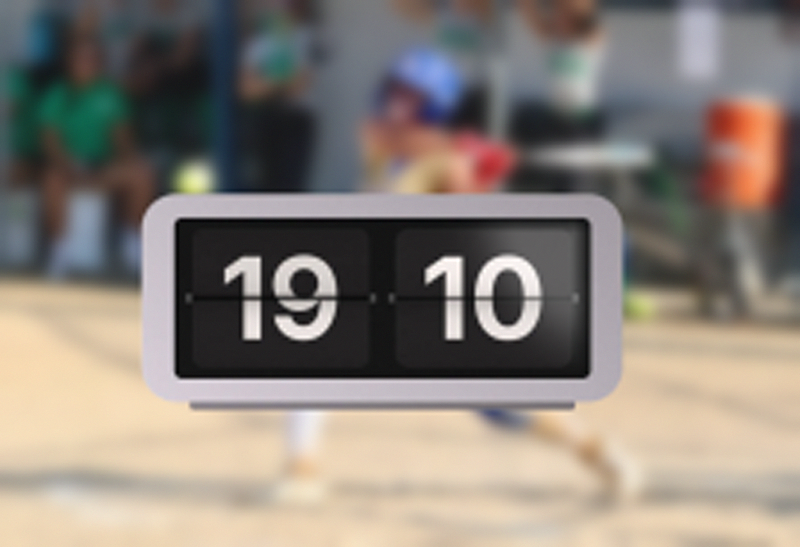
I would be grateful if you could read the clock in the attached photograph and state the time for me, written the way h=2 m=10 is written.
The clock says h=19 m=10
